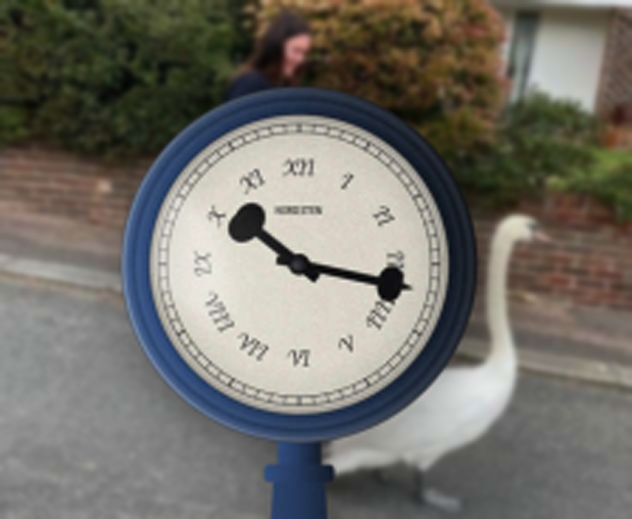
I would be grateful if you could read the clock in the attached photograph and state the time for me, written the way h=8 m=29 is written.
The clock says h=10 m=17
